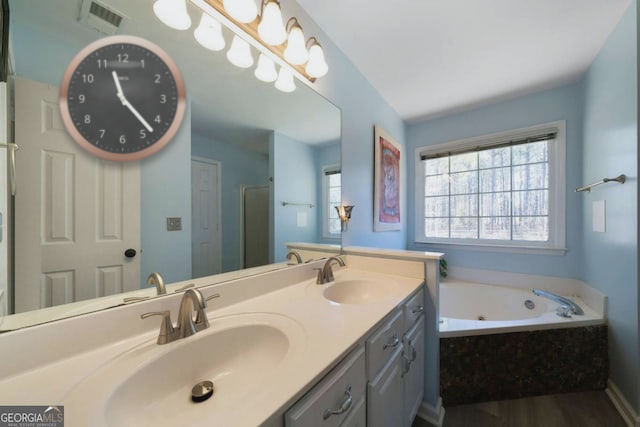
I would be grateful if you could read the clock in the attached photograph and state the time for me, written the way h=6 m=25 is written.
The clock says h=11 m=23
